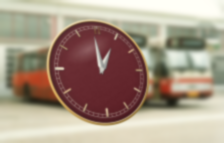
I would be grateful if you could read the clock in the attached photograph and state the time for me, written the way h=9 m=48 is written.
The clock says h=12 m=59
